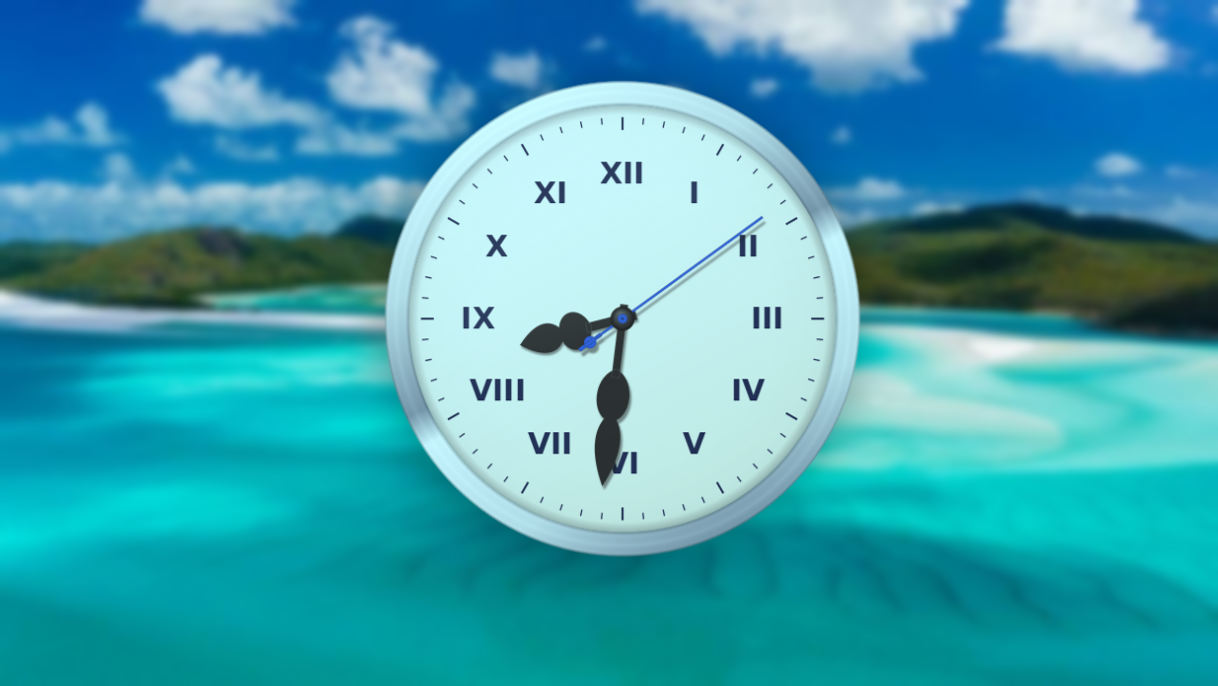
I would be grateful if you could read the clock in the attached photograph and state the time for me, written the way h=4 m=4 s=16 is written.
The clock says h=8 m=31 s=9
